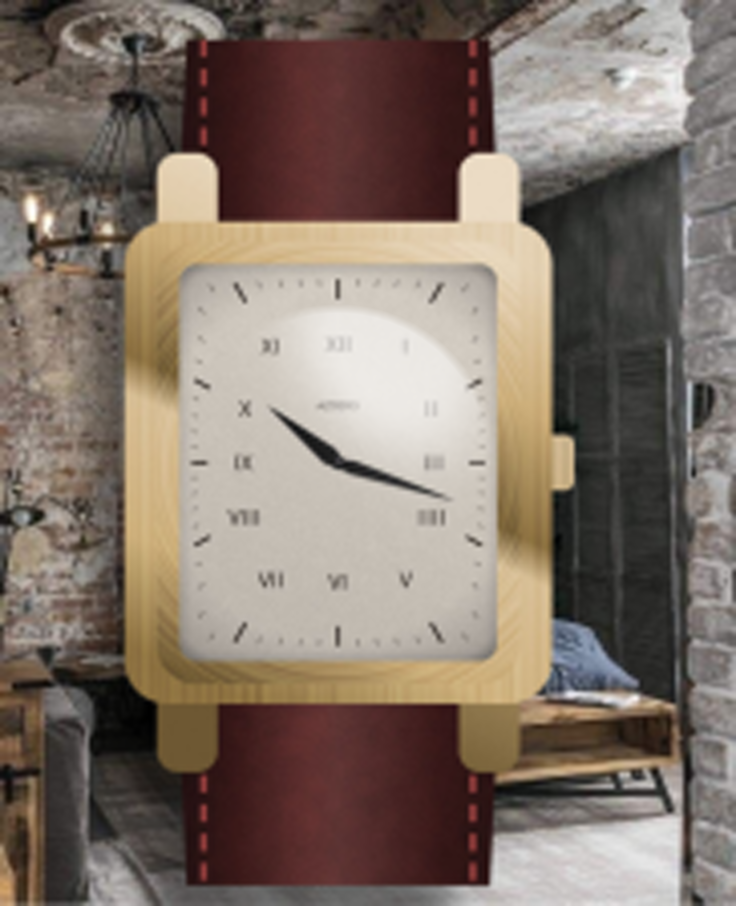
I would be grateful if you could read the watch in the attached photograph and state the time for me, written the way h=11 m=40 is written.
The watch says h=10 m=18
